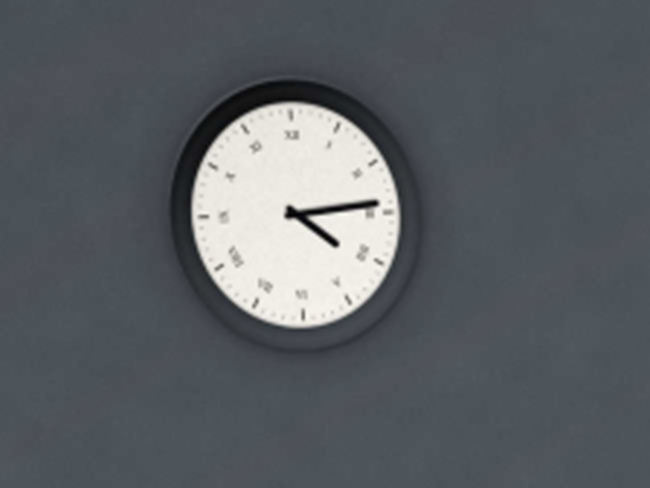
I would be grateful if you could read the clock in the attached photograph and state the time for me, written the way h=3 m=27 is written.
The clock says h=4 m=14
